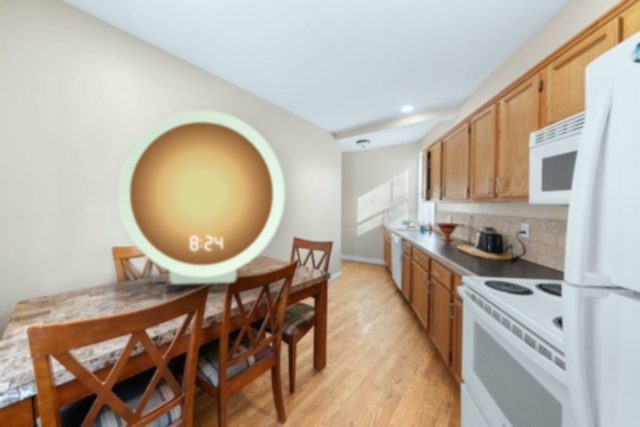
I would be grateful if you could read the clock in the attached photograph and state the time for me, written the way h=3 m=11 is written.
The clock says h=8 m=24
